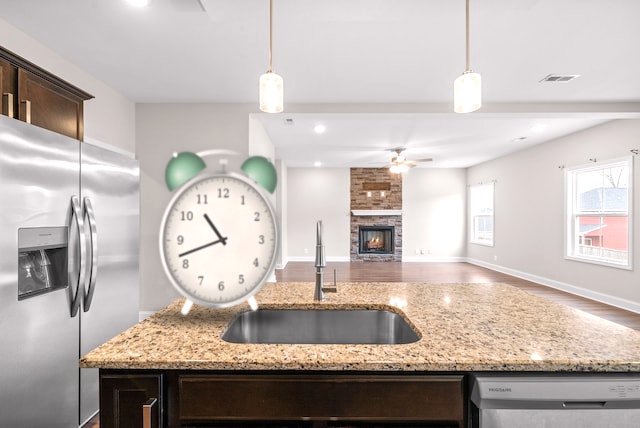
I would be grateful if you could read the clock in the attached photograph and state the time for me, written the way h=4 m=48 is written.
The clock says h=10 m=42
